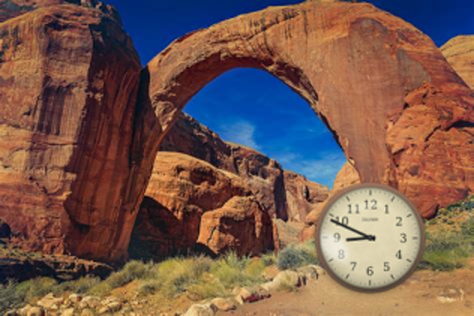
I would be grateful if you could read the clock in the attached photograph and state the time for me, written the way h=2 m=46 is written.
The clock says h=8 m=49
